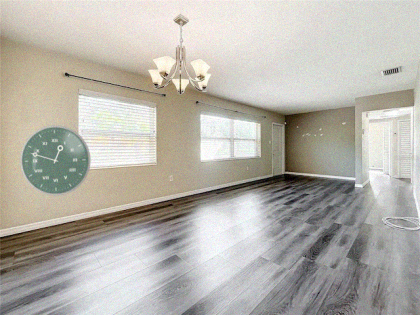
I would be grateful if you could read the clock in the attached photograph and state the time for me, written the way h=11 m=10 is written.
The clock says h=12 m=48
